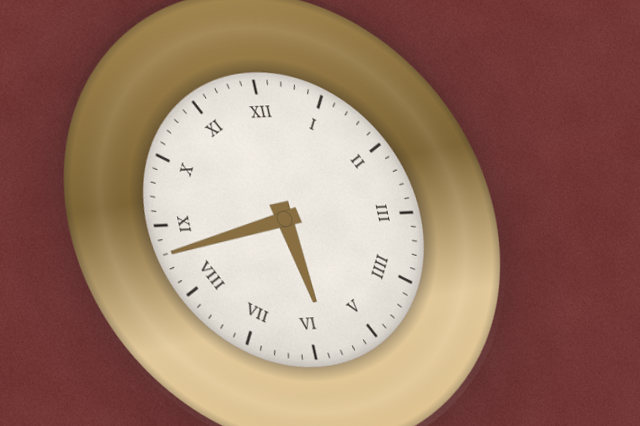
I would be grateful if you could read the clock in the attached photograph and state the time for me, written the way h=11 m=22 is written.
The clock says h=5 m=43
